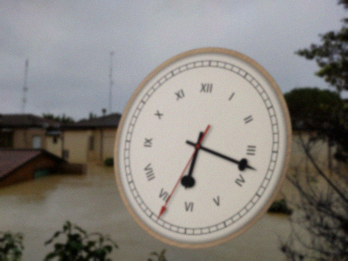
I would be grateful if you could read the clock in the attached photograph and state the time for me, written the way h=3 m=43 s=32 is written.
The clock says h=6 m=17 s=34
